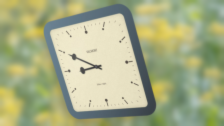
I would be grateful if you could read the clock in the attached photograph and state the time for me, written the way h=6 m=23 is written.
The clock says h=8 m=50
